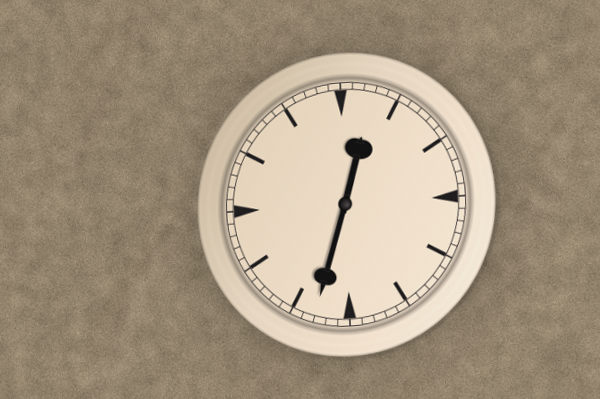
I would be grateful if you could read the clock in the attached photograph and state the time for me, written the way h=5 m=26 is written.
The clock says h=12 m=33
